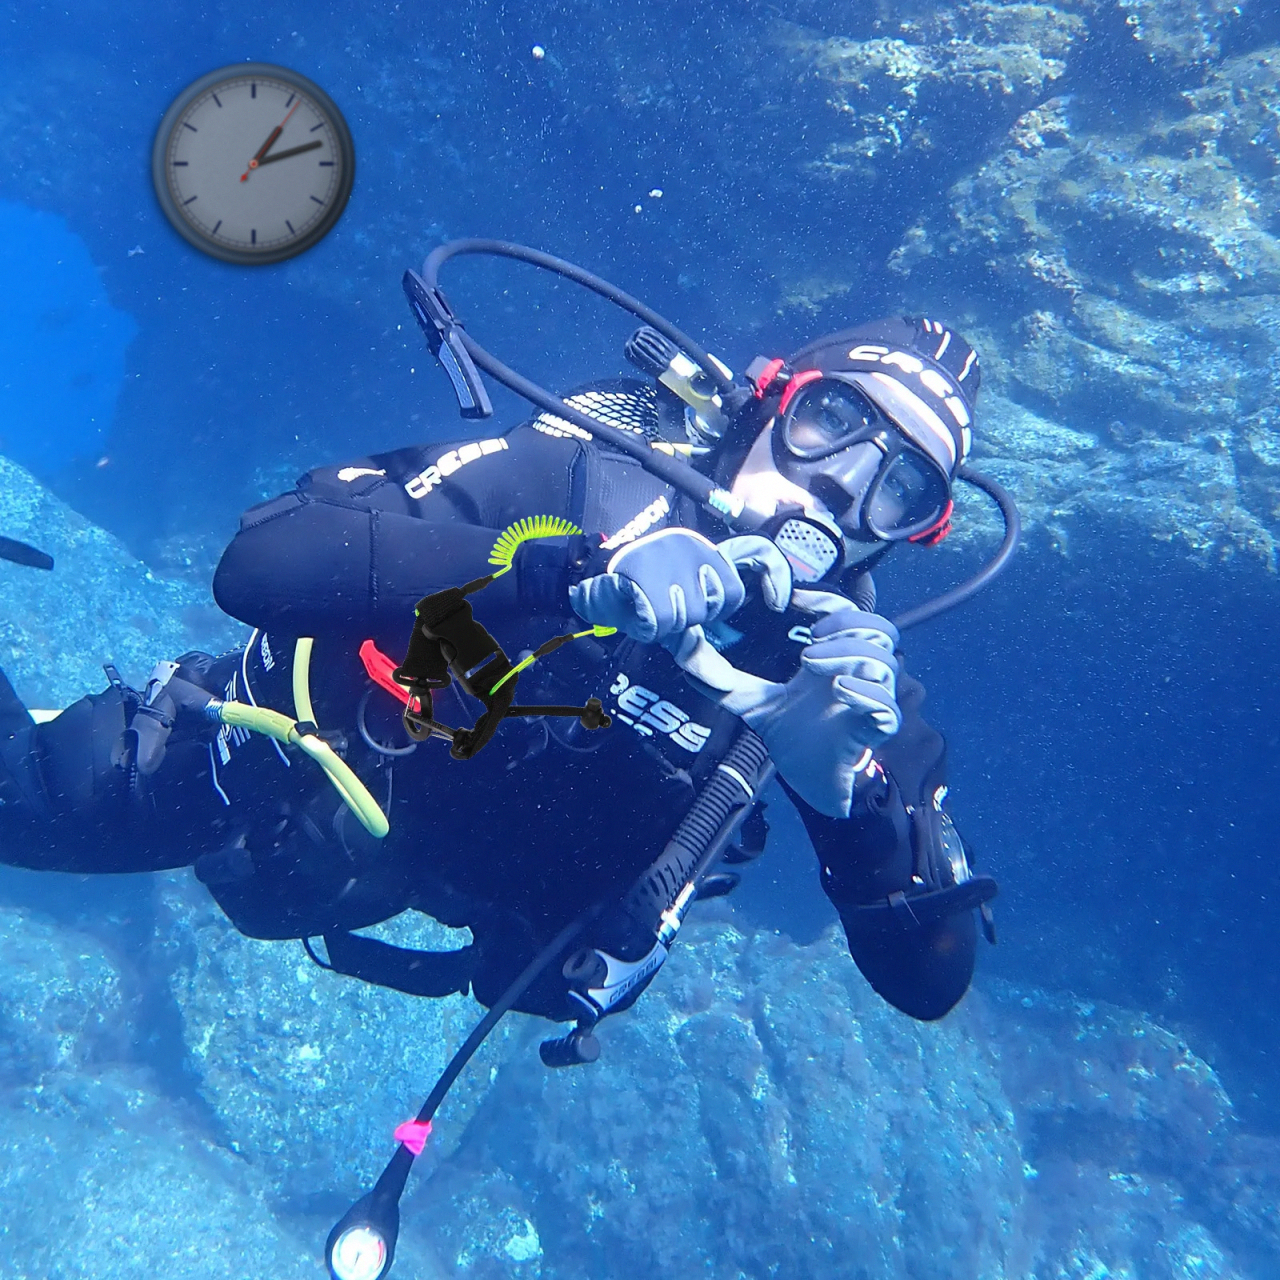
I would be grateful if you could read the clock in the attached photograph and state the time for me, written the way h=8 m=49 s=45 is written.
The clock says h=1 m=12 s=6
